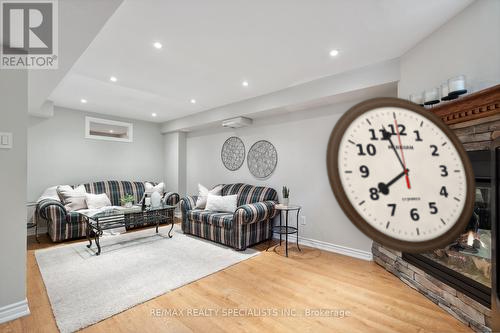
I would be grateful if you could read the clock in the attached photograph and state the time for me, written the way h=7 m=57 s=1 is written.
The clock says h=7 m=57 s=0
